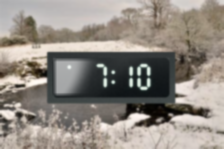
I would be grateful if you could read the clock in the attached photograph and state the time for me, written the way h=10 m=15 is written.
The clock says h=7 m=10
